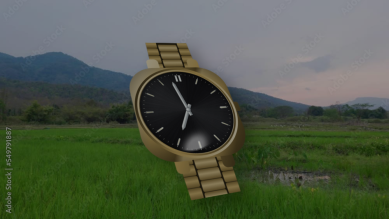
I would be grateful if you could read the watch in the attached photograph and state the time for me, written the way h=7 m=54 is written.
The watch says h=6 m=58
